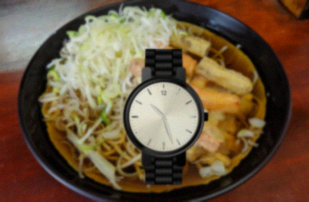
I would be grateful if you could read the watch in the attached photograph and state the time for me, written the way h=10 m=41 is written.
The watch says h=10 m=27
